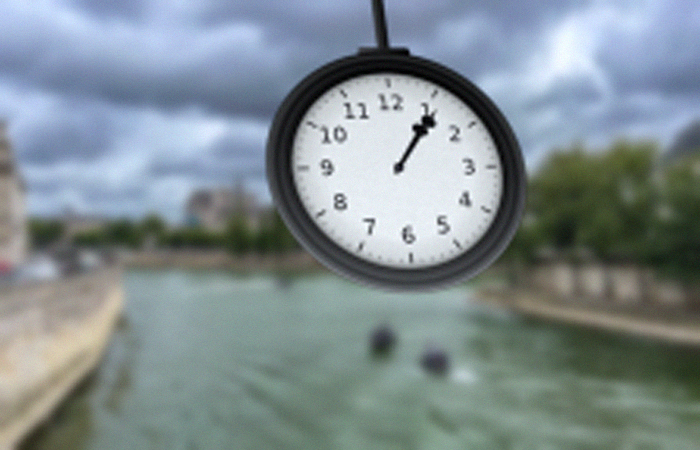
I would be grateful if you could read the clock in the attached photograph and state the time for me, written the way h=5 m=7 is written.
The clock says h=1 m=6
